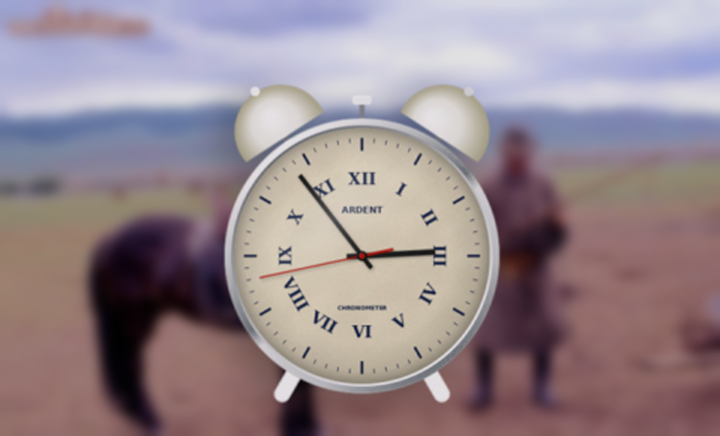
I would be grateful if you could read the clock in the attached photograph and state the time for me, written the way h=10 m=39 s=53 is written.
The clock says h=2 m=53 s=43
